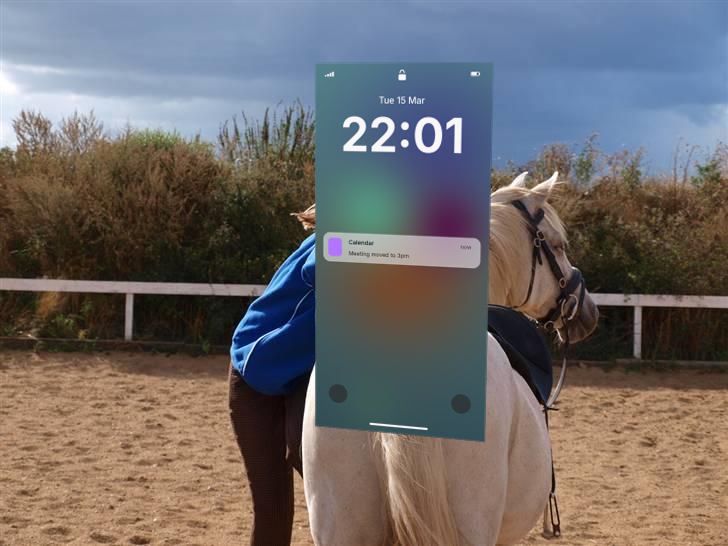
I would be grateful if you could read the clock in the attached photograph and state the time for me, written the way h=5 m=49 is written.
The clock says h=22 m=1
